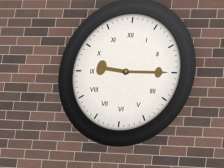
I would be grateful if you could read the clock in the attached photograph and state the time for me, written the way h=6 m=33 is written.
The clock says h=9 m=15
